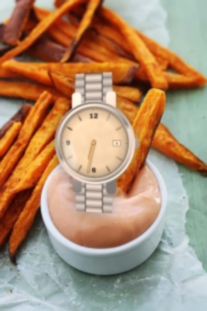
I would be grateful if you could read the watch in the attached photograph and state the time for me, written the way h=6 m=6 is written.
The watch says h=6 m=32
